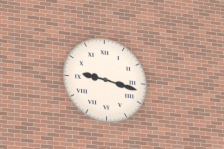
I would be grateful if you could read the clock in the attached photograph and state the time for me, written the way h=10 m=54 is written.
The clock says h=9 m=17
